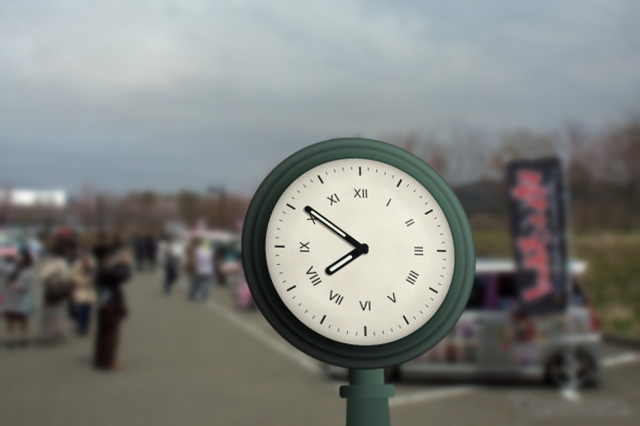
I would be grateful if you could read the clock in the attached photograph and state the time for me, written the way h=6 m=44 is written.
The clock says h=7 m=51
